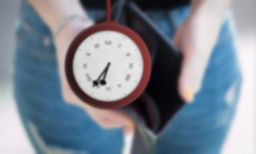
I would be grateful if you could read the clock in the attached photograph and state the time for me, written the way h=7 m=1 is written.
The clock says h=6 m=36
